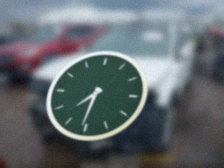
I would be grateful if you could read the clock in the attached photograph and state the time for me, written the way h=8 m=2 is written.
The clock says h=7 m=31
